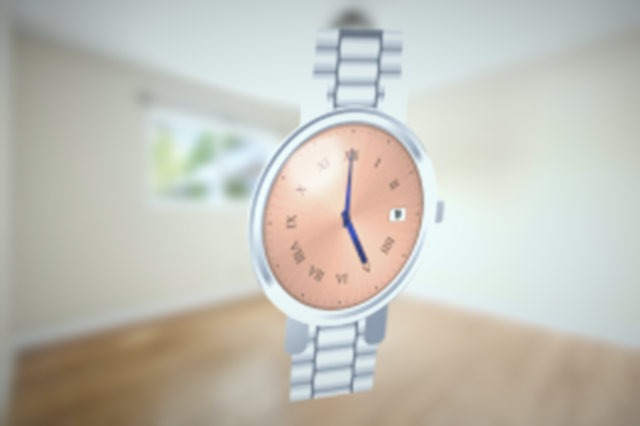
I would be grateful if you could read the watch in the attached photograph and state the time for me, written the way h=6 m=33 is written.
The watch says h=5 m=0
